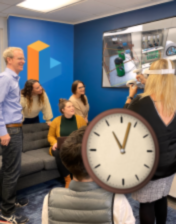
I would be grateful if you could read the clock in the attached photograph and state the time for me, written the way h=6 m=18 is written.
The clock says h=11 m=3
